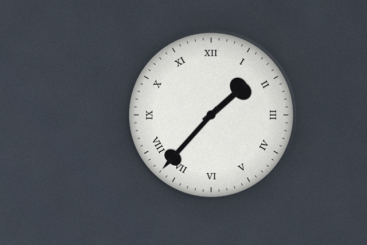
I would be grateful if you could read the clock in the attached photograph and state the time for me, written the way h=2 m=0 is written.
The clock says h=1 m=37
